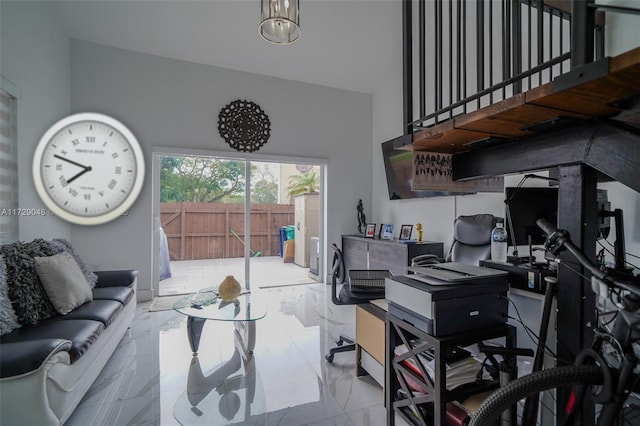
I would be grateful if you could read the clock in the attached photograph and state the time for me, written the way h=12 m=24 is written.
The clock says h=7 m=48
